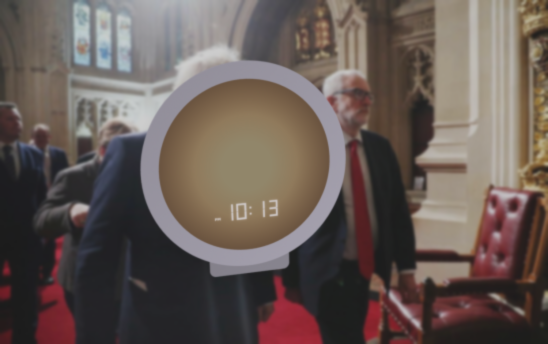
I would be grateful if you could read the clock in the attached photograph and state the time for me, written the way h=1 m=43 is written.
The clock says h=10 m=13
